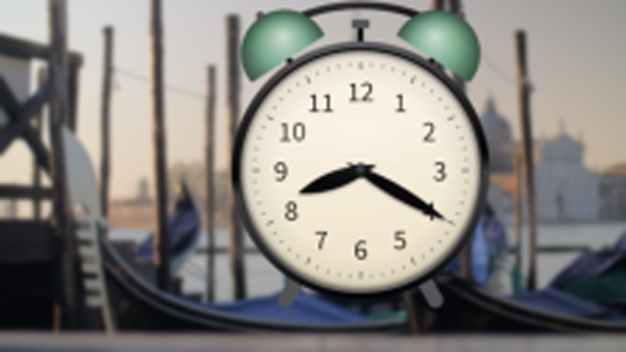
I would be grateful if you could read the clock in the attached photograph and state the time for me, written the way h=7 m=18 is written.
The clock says h=8 m=20
